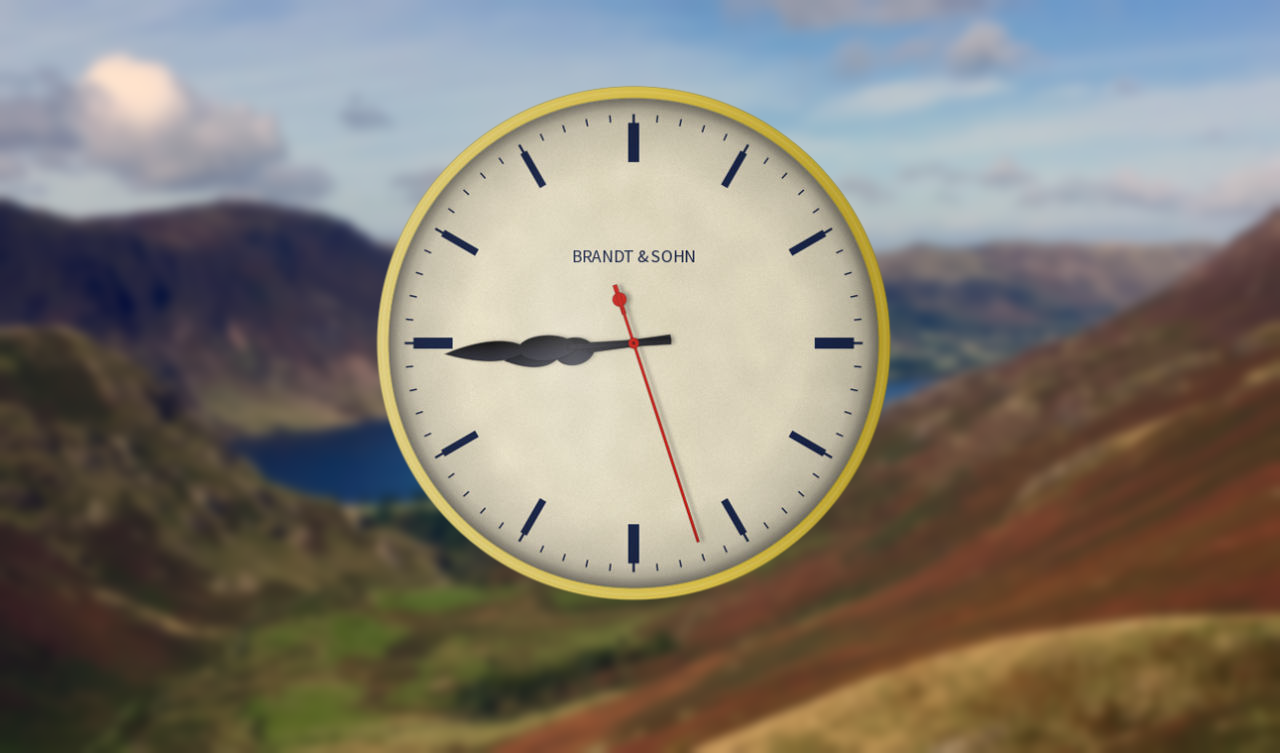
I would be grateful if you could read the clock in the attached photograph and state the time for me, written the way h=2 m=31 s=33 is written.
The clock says h=8 m=44 s=27
